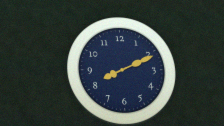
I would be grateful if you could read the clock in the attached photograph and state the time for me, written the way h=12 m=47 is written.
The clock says h=8 m=11
